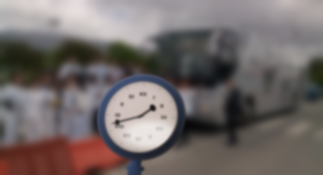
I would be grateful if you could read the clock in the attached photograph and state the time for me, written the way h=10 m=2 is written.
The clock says h=1 m=42
